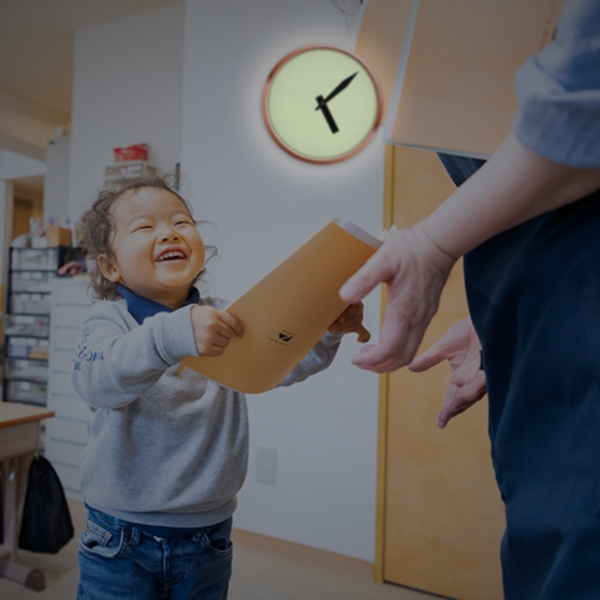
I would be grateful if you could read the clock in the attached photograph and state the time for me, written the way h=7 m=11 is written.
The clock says h=5 m=8
